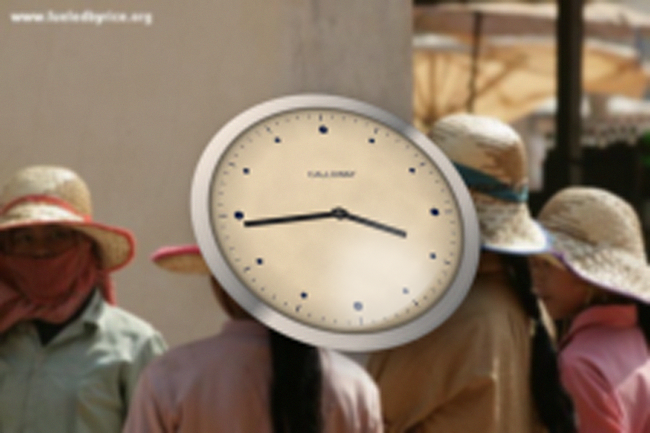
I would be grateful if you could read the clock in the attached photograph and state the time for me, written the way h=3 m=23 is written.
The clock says h=3 m=44
